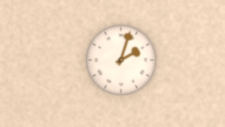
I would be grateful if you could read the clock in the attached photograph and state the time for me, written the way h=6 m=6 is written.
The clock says h=2 m=3
